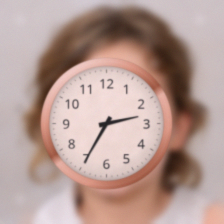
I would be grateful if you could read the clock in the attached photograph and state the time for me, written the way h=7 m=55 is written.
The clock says h=2 m=35
